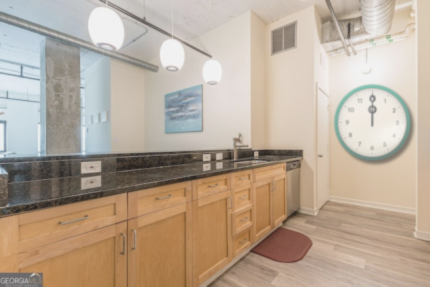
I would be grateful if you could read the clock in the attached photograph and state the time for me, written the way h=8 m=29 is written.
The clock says h=12 m=0
